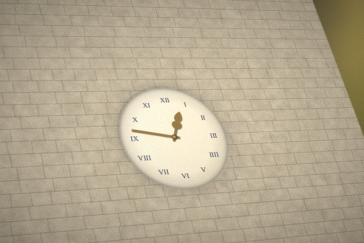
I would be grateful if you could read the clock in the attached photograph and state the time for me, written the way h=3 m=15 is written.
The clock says h=12 m=47
